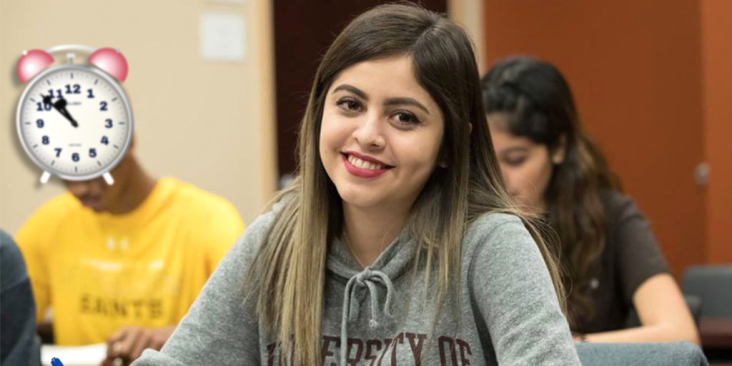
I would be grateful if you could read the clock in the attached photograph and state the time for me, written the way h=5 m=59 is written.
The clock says h=10 m=52
